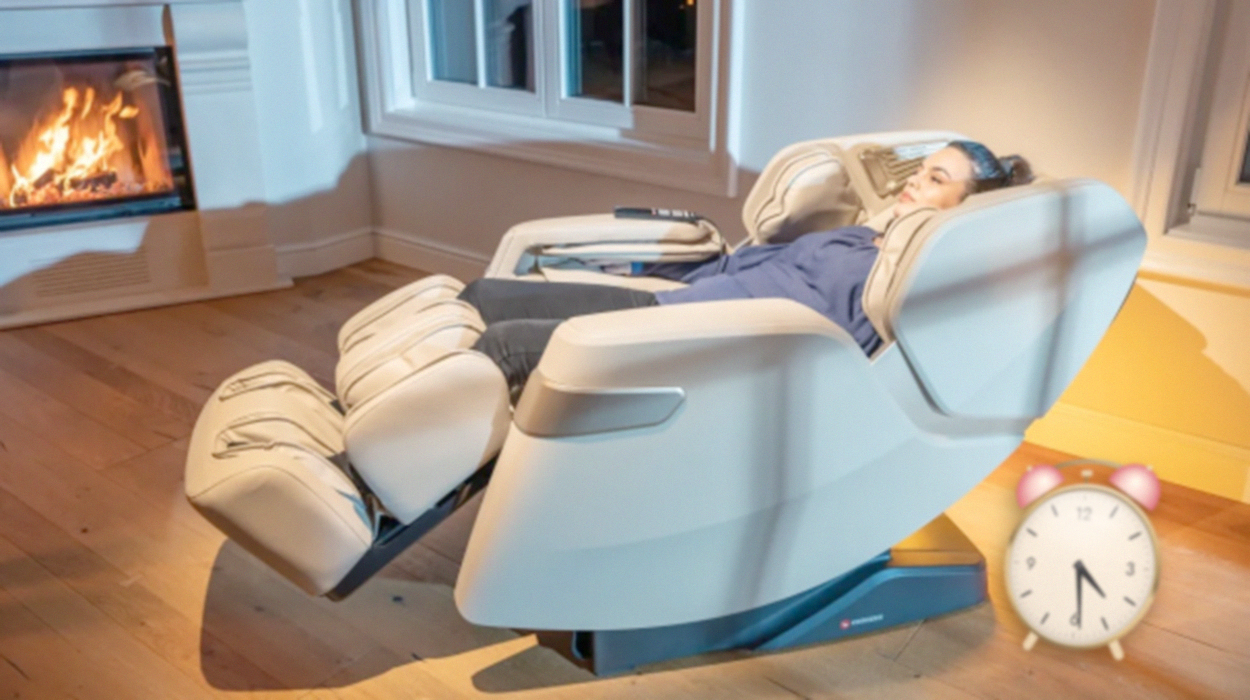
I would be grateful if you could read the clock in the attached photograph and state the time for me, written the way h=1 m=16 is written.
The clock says h=4 m=29
